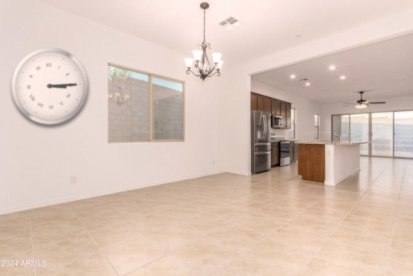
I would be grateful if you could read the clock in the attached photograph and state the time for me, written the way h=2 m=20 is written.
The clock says h=3 m=15
